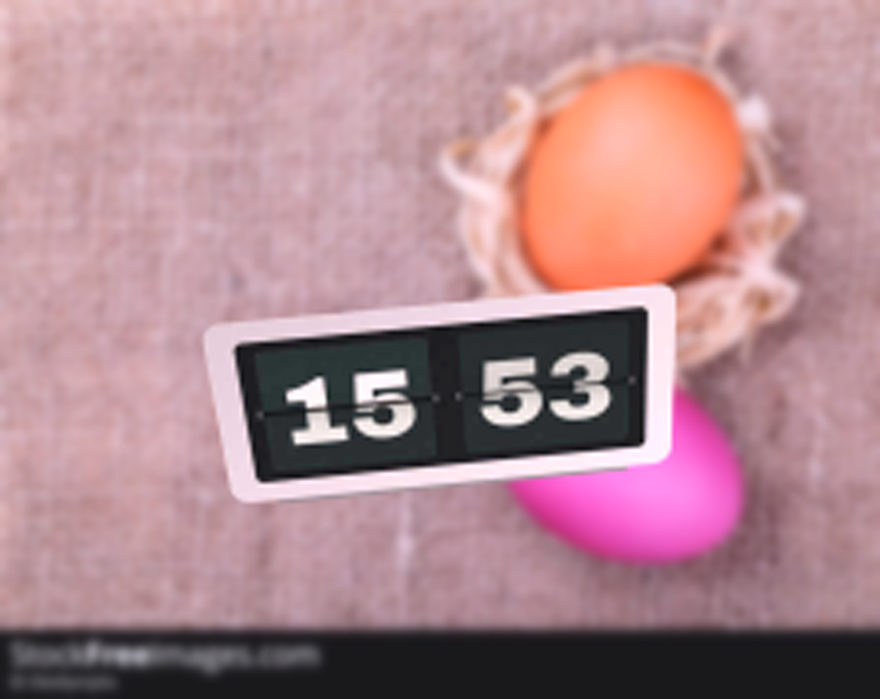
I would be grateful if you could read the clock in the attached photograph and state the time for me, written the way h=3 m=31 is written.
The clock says h=15 m=53
